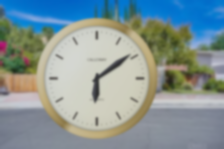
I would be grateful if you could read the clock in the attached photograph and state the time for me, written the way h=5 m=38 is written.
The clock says h=6 m=9
